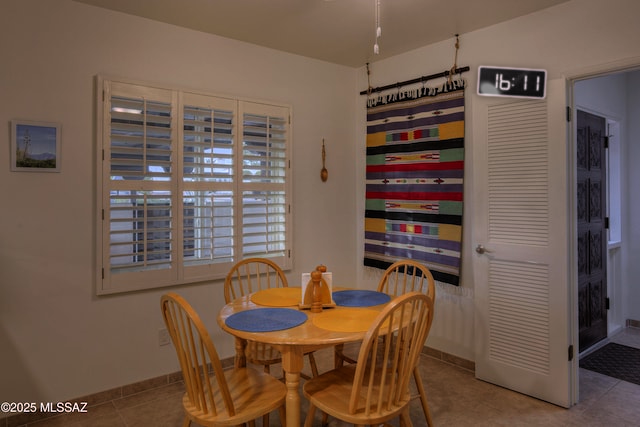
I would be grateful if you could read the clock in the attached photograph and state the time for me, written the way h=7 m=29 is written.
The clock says h=16 m=11
